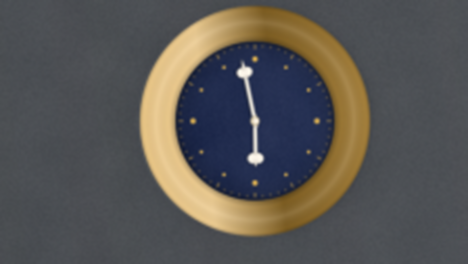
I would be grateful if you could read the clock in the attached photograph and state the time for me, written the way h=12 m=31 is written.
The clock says h=5 m=58
